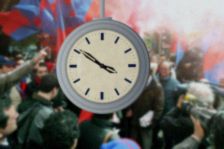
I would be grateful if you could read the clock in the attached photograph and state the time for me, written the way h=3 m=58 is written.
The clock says h=3 m=51
